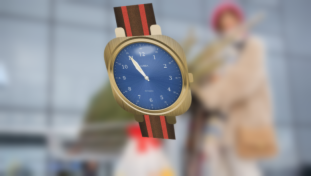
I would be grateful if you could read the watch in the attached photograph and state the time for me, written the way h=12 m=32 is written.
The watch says h=10 m=55
